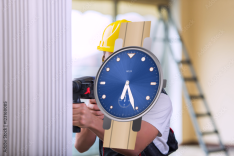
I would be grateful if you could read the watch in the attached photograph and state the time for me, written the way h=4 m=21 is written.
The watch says h=6 m=26
